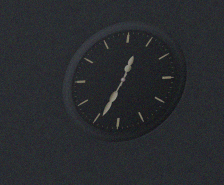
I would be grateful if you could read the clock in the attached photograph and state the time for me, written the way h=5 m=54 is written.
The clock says h=12 m=34
